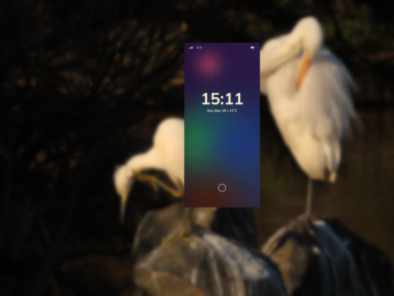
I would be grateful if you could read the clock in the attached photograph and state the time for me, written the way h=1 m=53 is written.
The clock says h=15 m=11
